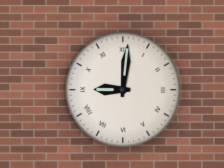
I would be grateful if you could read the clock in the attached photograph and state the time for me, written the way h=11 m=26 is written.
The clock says h=9 m=1
